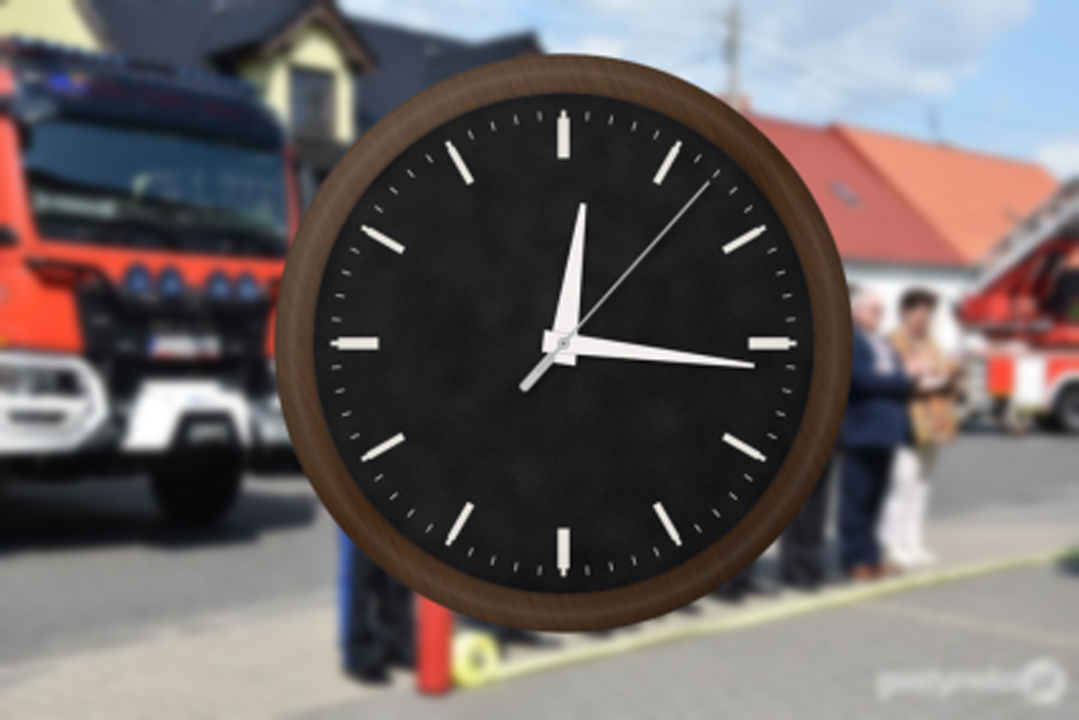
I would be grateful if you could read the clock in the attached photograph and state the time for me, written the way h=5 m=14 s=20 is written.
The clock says h=12 m=16 s=7
